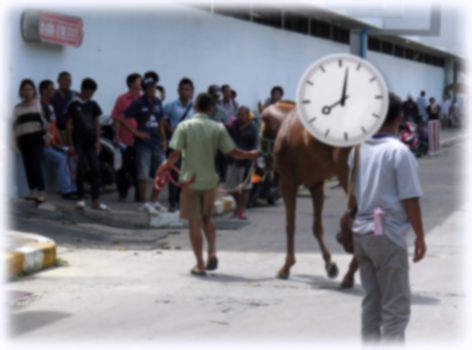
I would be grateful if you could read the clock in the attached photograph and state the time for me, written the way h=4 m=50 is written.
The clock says h=8 m=2
